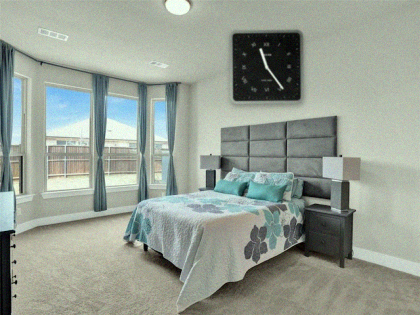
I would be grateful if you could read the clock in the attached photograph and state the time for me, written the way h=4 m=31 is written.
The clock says h=11 m=24
